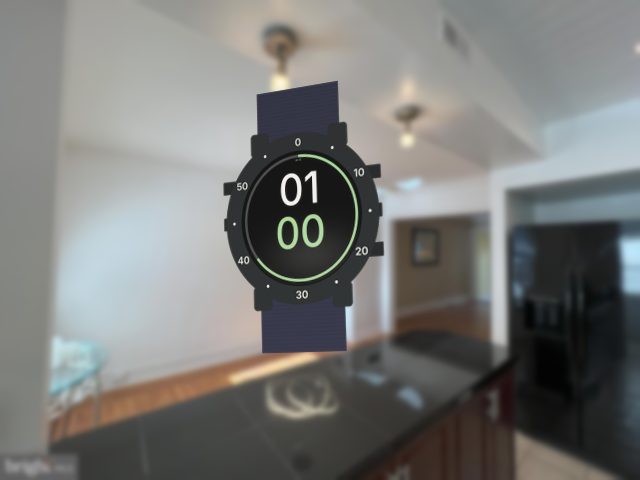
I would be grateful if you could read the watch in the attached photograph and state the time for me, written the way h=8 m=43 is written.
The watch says h=1 m=0
